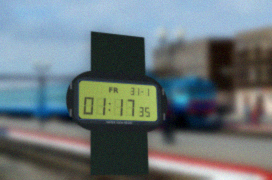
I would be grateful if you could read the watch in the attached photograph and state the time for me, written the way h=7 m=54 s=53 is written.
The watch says h=1 m=17 s=35
